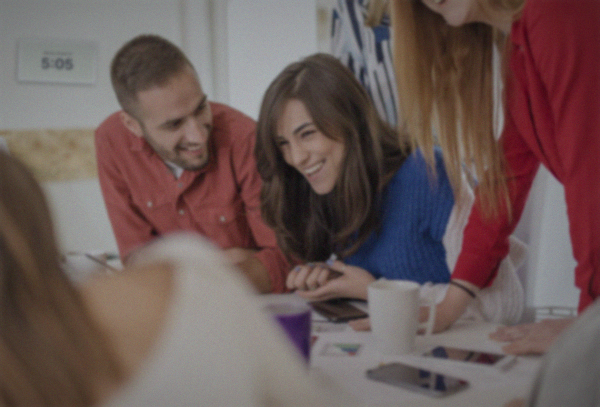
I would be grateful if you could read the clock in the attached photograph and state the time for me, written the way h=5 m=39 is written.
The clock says h=5 m=5
